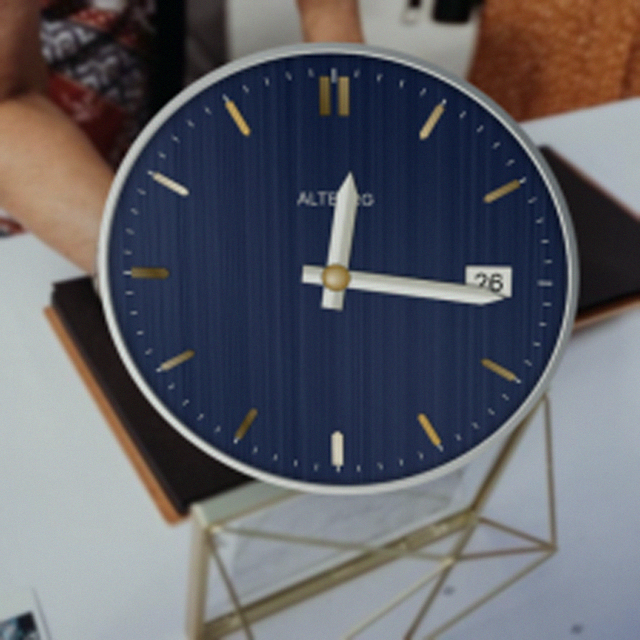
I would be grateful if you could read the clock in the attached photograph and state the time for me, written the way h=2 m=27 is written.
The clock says h=12 m=16
